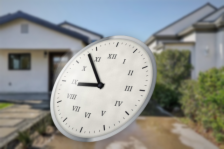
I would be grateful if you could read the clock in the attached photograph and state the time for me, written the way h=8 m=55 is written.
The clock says h=8 m=53
